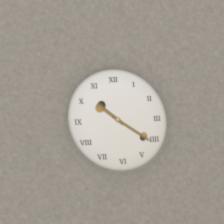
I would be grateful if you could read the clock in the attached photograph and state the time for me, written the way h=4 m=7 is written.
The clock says h=10 m=21
